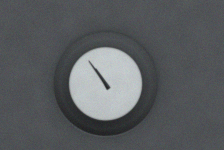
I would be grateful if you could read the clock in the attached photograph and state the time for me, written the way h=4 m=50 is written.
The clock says h=10 m=54
